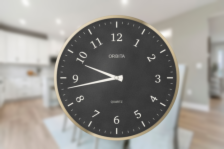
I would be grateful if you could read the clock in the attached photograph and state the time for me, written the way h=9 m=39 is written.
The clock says h=9 m=43
